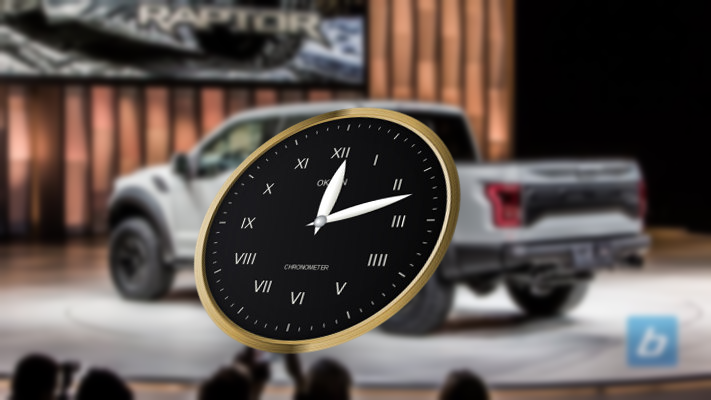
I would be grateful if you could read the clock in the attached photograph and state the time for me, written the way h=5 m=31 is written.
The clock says h=12 m=12
